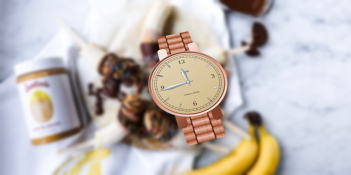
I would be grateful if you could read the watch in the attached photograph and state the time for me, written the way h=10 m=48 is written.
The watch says h=11 m=44
